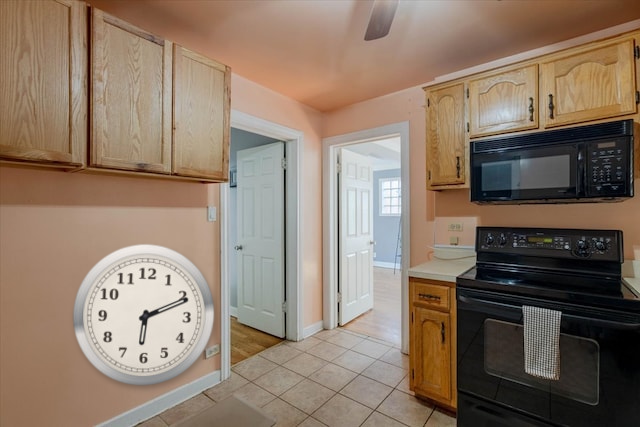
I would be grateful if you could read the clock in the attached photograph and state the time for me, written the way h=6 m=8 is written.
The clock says h=6 m=11
